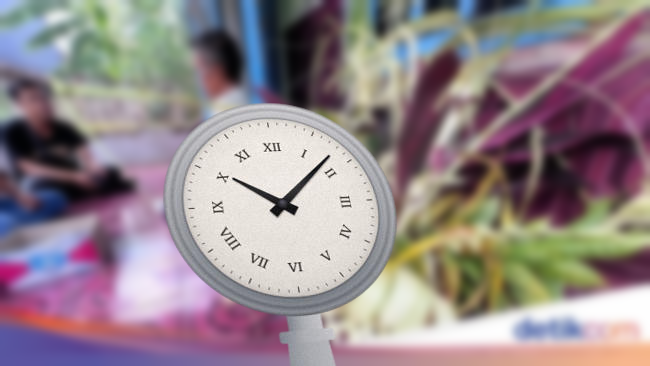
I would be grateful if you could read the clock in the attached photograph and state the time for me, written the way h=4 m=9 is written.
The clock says h=10 m=8
